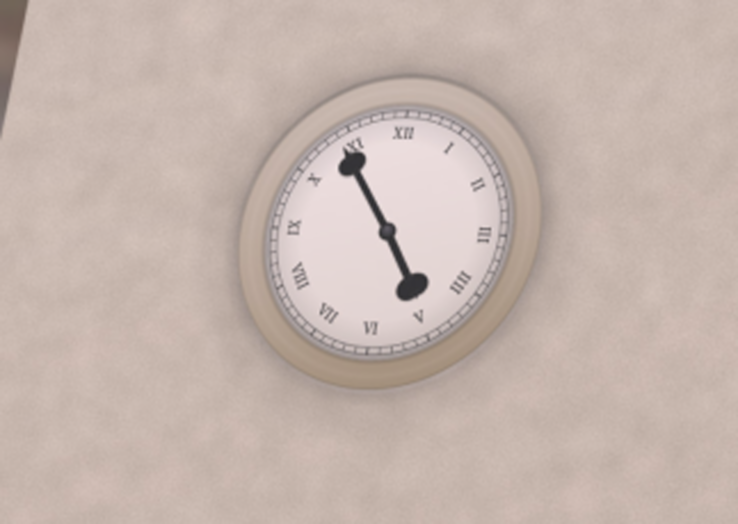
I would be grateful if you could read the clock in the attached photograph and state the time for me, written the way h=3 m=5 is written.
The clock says h=4 m=54
